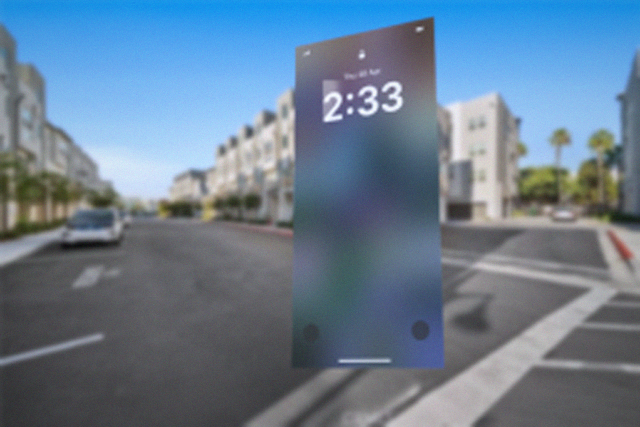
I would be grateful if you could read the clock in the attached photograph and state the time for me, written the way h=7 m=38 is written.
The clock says h=2 m=33
